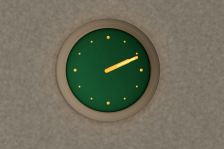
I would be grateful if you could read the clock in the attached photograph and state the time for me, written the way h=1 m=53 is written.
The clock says h=2 m=11
